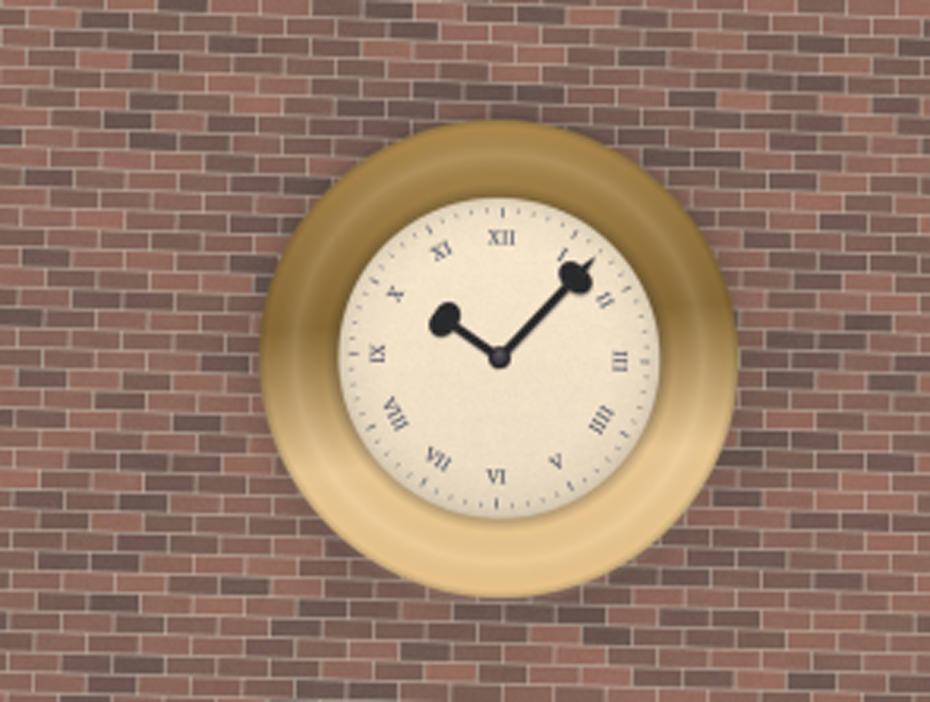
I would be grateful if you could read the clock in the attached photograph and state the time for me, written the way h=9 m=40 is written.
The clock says h=10 m=7
